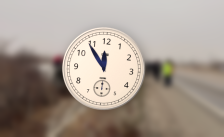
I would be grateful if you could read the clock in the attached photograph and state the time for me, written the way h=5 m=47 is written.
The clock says h=11 m=54
